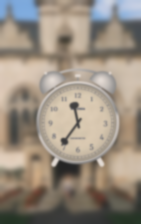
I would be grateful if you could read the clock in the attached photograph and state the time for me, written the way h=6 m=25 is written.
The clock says h=11 m=36
